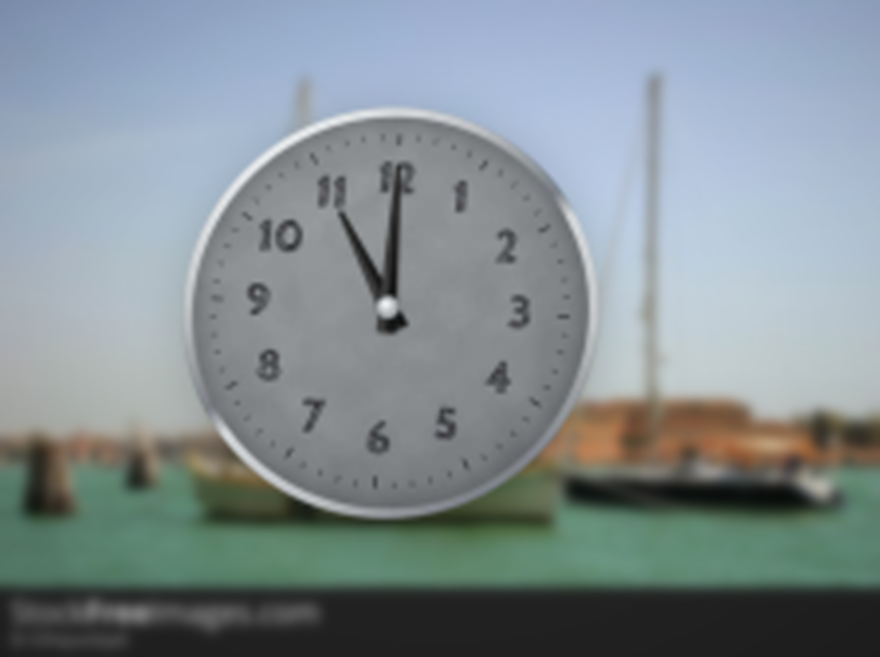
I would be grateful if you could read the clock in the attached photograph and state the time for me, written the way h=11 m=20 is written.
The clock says h=11 m=0
